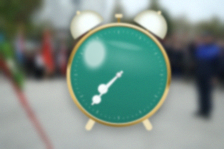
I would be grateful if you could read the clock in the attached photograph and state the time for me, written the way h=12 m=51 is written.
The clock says h=7 m=37
